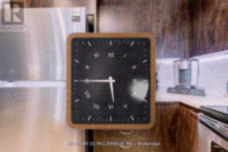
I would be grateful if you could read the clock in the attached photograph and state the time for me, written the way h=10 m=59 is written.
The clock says h=5 m=45
